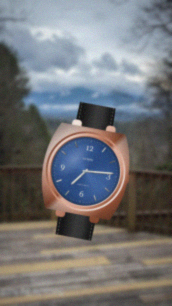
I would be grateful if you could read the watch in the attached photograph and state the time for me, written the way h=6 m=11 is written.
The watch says h=7 m=14
